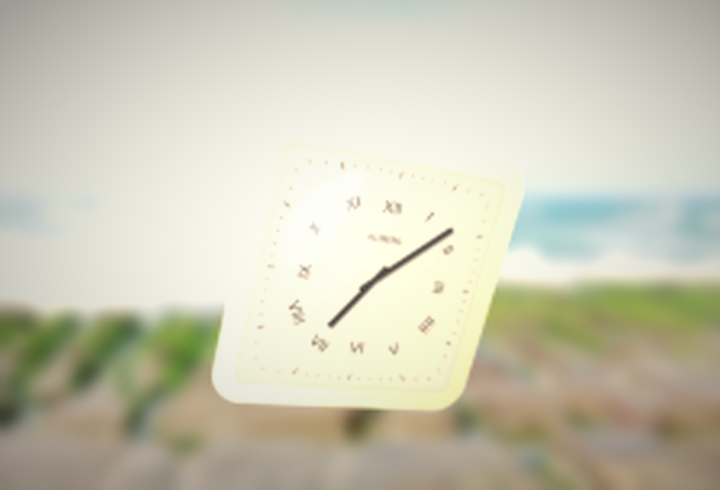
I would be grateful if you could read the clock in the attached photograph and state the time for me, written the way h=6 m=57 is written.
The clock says h=7 m=8
